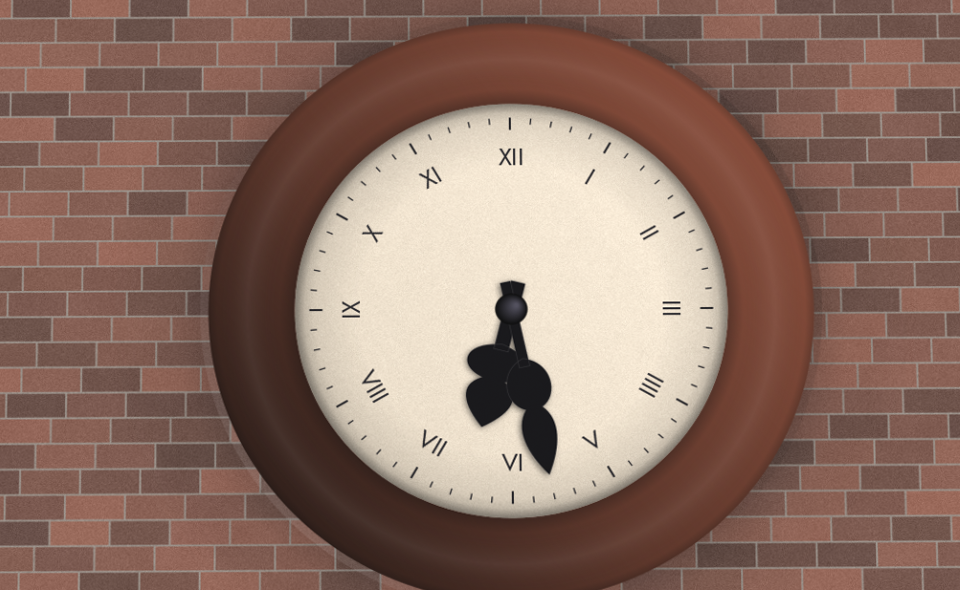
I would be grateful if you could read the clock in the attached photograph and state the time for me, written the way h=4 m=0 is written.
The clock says h=6 m=28
